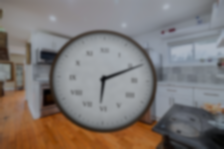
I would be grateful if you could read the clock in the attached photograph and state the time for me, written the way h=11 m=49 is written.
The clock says h=6 m=11
